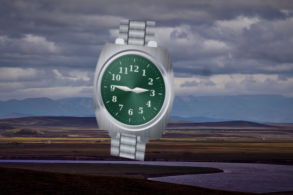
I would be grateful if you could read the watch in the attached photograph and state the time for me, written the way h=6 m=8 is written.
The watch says h=2 m=46
